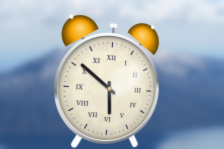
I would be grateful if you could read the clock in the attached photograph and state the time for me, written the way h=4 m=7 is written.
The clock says h=5 m=51
